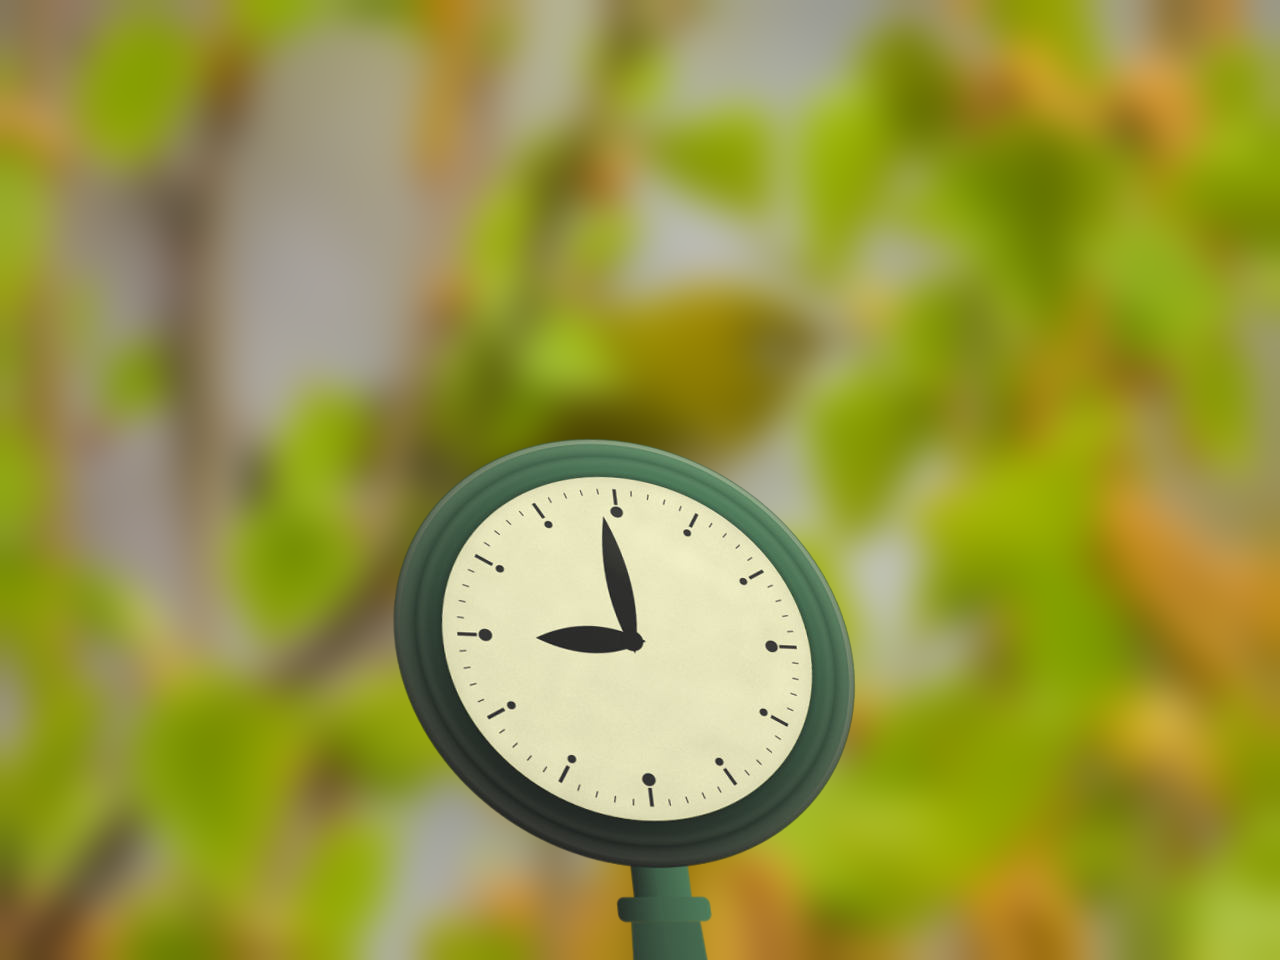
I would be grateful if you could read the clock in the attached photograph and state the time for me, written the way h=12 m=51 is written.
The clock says h=8 m=59
